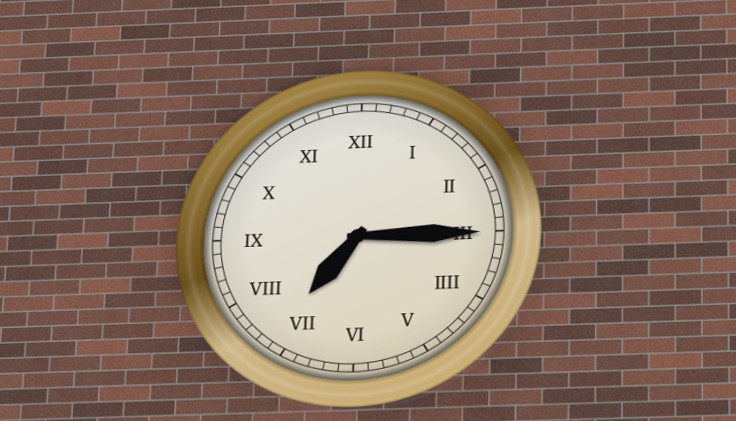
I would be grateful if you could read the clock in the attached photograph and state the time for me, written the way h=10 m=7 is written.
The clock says h=7 m=15
